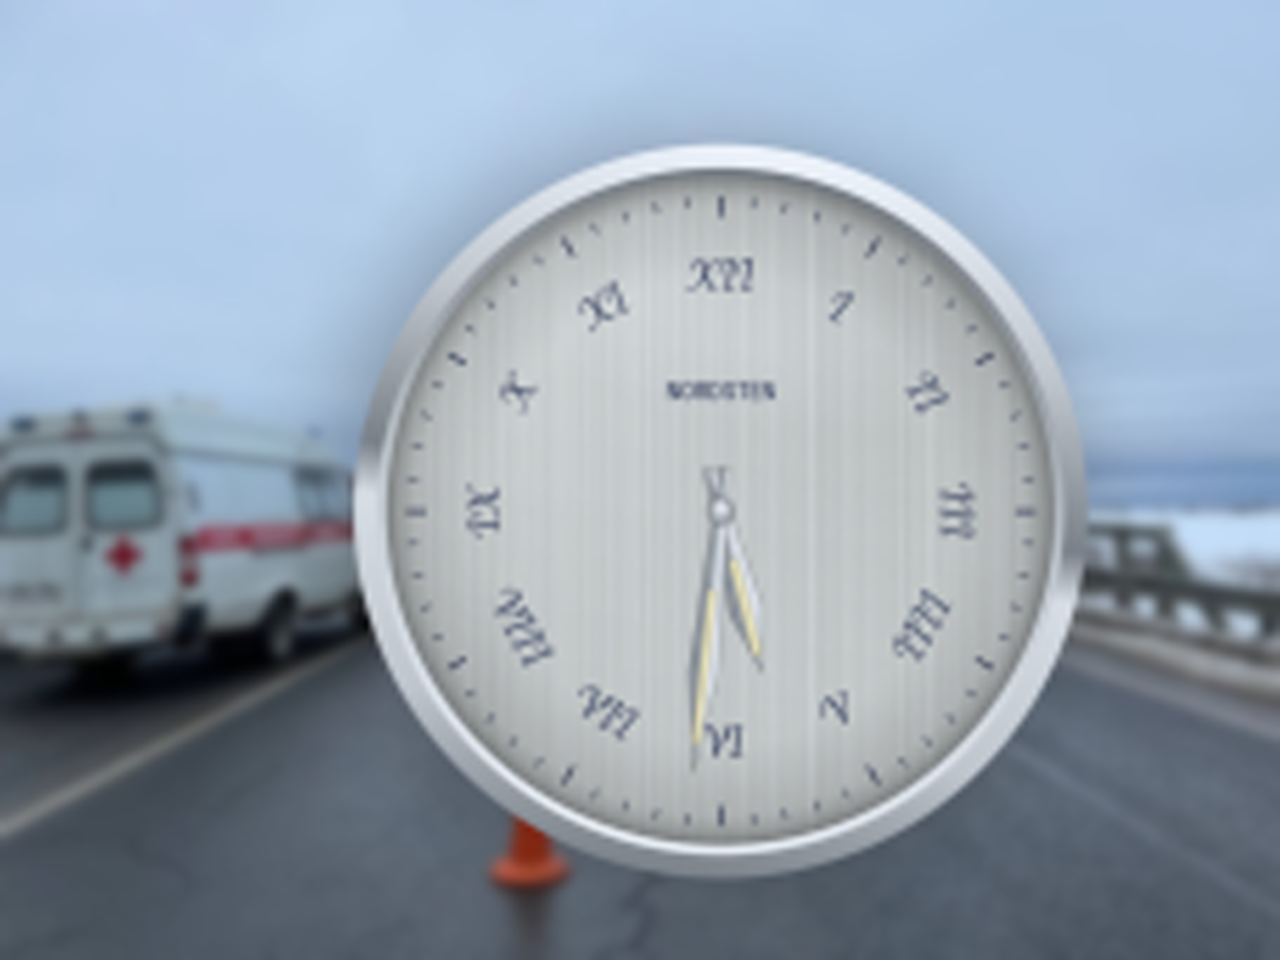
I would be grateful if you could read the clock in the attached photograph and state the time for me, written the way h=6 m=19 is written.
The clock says h=5 m=31
